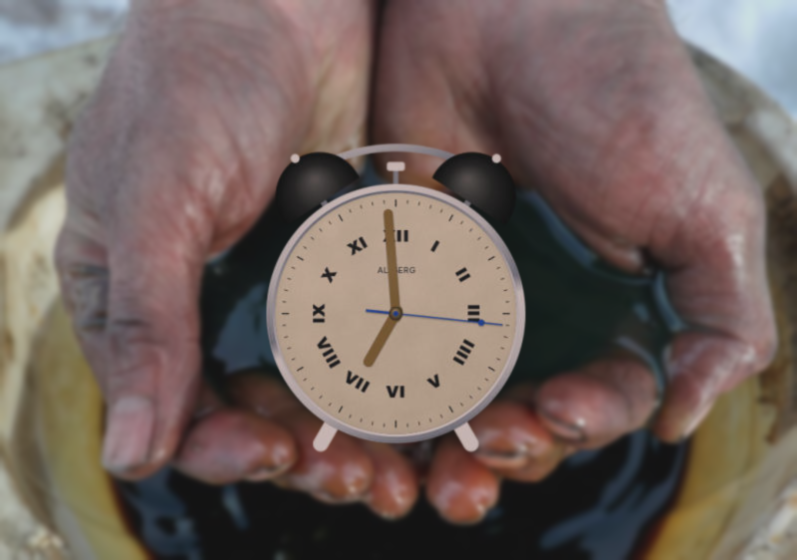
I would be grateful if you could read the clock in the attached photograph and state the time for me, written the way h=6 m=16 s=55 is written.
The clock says h=6 m=59 s=16
